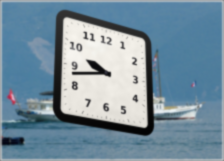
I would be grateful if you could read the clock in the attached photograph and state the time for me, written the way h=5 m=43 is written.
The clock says h=9 m=43
